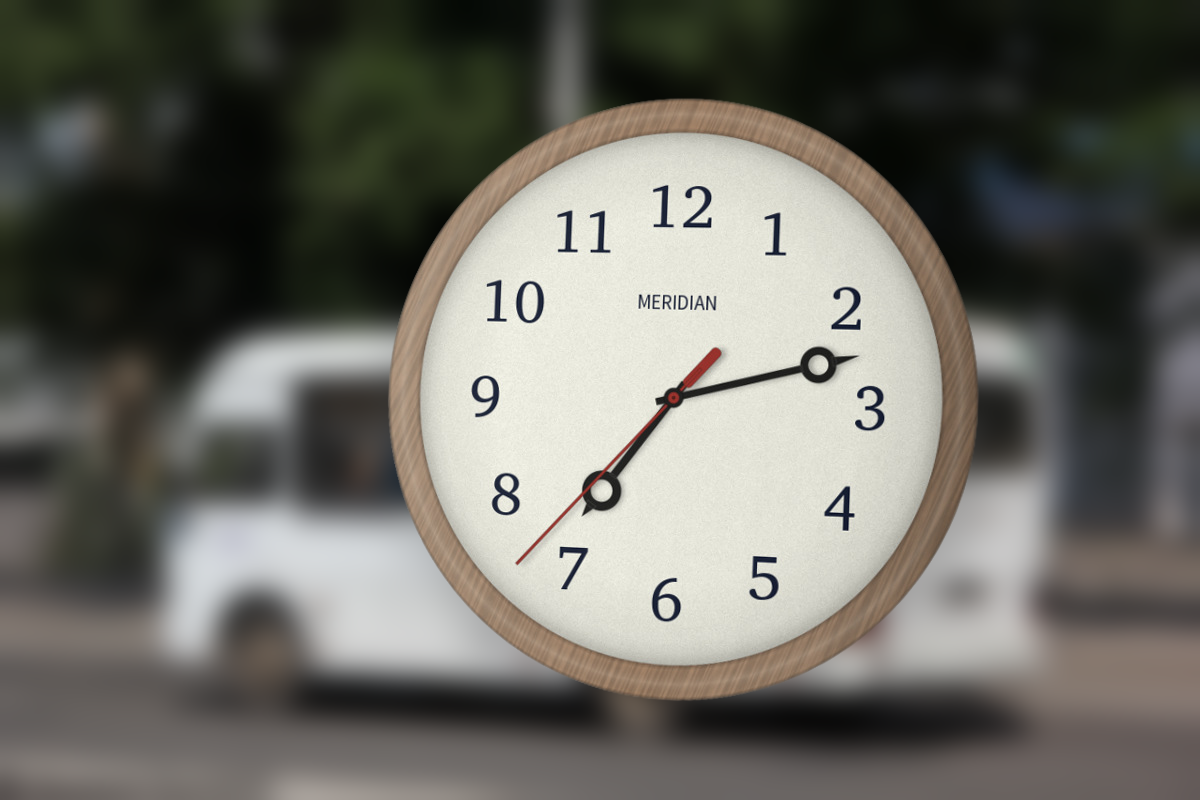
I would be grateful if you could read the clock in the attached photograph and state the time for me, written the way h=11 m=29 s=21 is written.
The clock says h=7 m=12 s=37
